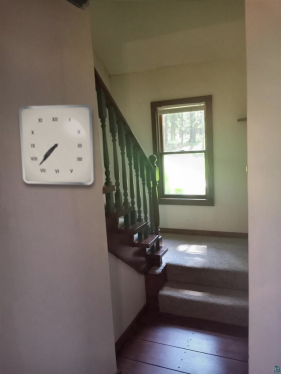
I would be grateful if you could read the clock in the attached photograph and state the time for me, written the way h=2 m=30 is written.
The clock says h=7 m=37
